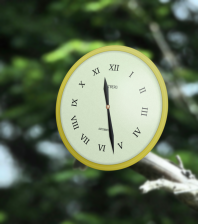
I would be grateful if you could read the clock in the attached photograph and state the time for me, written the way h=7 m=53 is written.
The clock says h=11 m=27
